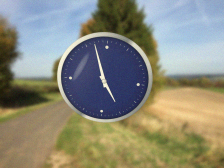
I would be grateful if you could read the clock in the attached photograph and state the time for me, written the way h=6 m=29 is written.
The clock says h=4 m=57
